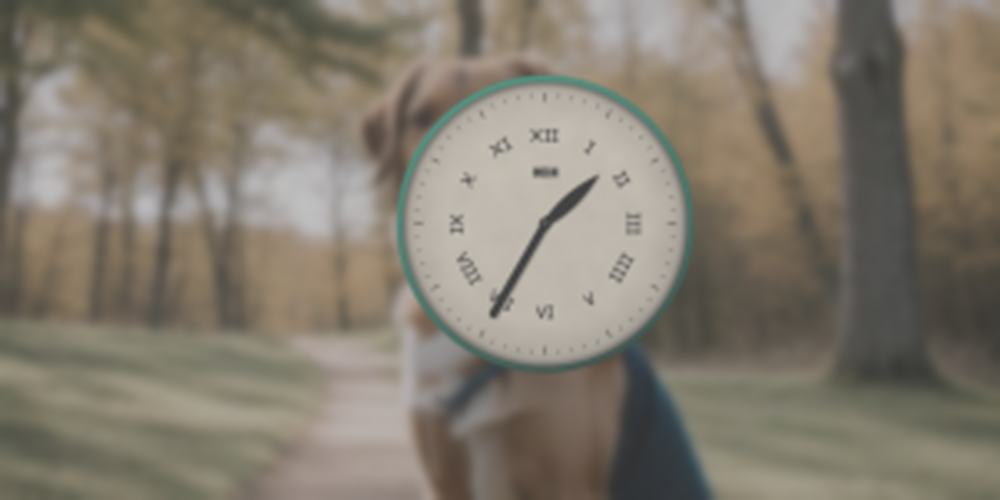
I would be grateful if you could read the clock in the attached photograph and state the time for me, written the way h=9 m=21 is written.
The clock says h=1 m=35
